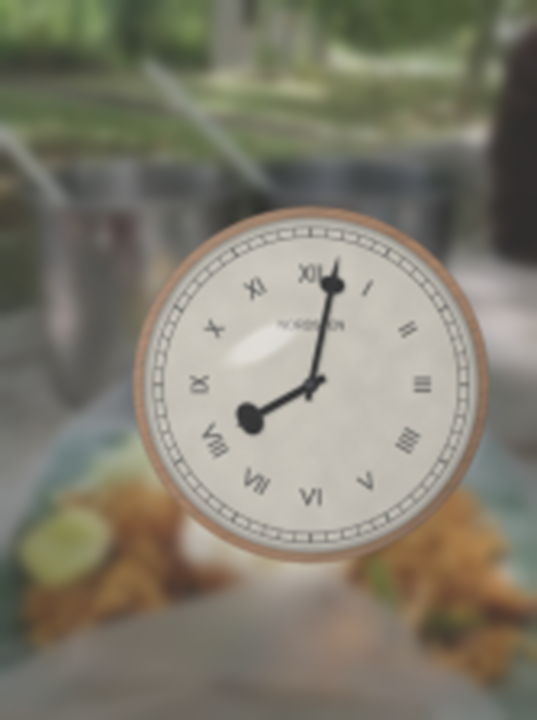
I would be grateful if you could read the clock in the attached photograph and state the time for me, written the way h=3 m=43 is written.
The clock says h=8 m=2
